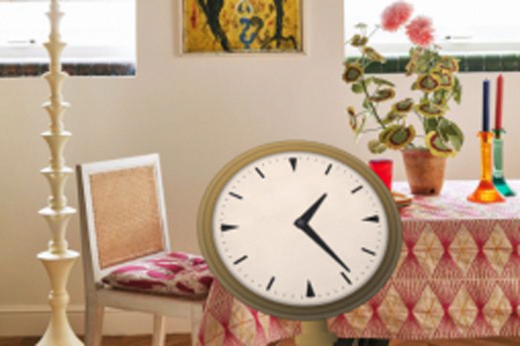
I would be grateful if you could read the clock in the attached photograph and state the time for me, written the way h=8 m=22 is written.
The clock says h=1 m=24
